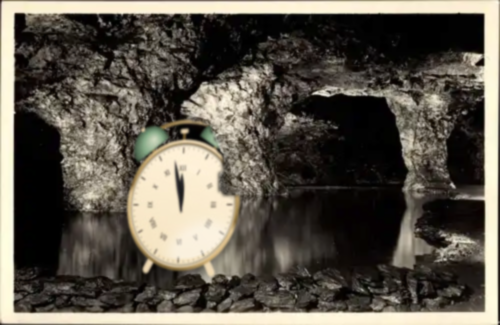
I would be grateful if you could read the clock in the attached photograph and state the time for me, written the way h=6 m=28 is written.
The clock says h=11 m=58
